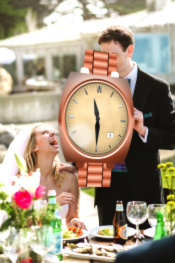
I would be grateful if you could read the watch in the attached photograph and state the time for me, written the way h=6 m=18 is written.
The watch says h=11 m=30
